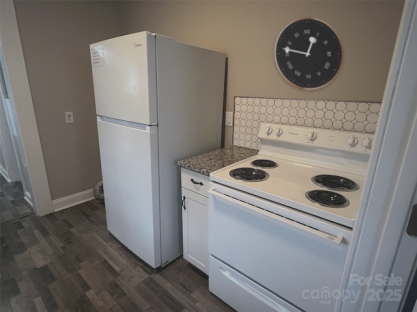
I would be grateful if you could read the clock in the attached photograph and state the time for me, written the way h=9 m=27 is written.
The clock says h=12 m=47
